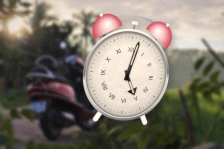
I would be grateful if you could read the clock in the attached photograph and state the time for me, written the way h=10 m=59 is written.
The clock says h=5 m=2
